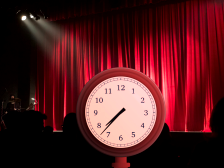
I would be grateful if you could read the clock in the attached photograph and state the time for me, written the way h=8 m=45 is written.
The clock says h=7 m=37
